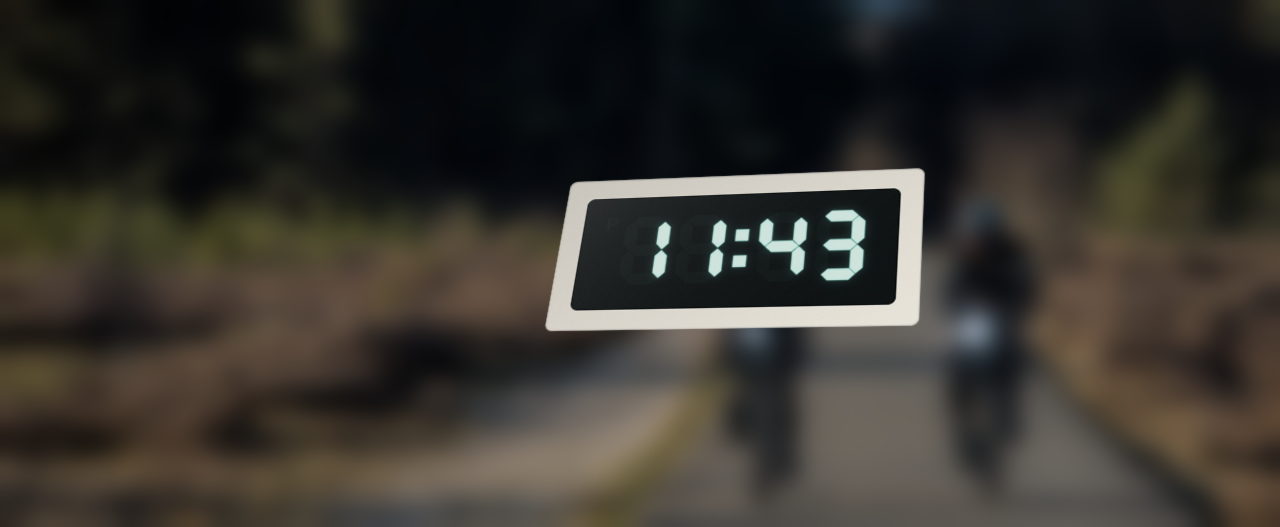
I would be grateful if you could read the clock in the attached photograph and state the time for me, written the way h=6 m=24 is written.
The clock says h=11 m=43
